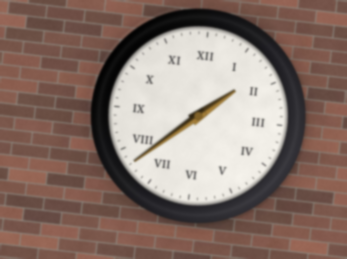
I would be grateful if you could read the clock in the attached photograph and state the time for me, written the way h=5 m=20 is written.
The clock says h=1 m=38
